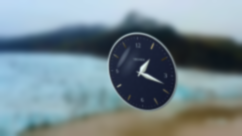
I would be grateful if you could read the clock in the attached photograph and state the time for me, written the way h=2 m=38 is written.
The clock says h=1 m=18
